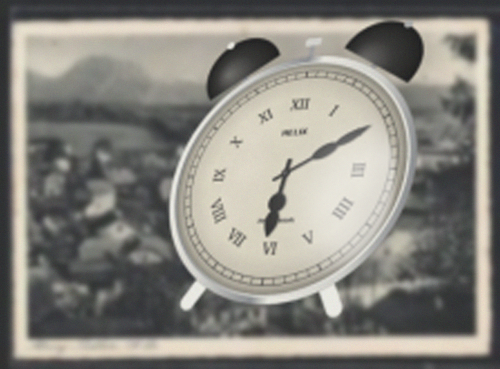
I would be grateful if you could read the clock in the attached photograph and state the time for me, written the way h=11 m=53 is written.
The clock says h=6 m=10
